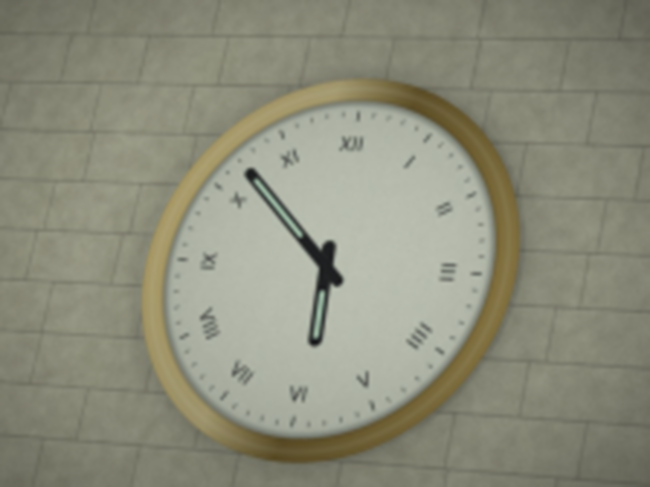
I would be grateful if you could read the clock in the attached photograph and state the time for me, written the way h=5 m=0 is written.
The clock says h=5 m=52
